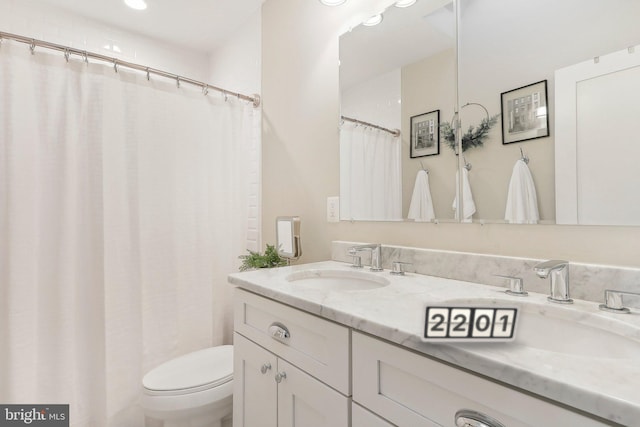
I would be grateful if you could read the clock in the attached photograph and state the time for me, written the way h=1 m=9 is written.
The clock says h=22 m=1
